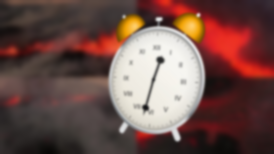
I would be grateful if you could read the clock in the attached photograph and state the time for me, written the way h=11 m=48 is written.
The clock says h=12 m=32
